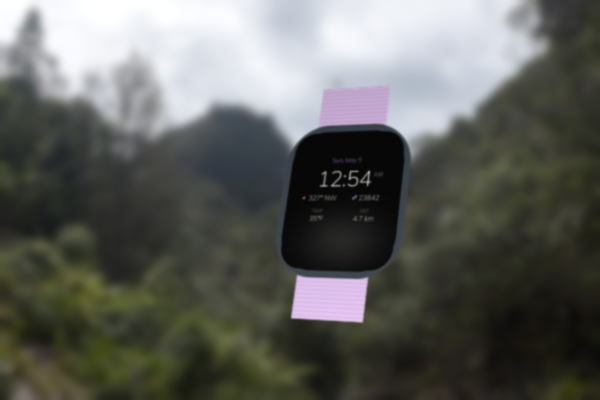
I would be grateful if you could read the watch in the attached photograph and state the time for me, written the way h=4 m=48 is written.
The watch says h=12 m=54
